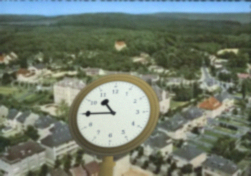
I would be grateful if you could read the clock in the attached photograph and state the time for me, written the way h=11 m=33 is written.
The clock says h=10 m=45
